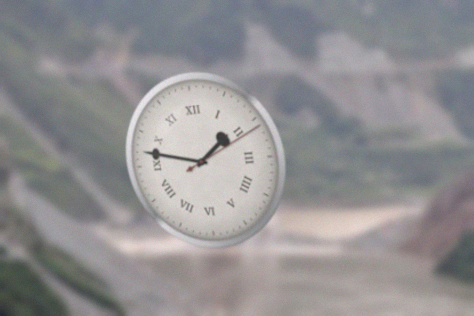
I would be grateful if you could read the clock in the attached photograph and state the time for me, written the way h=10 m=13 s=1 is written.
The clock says h=1 m=47 s=11
